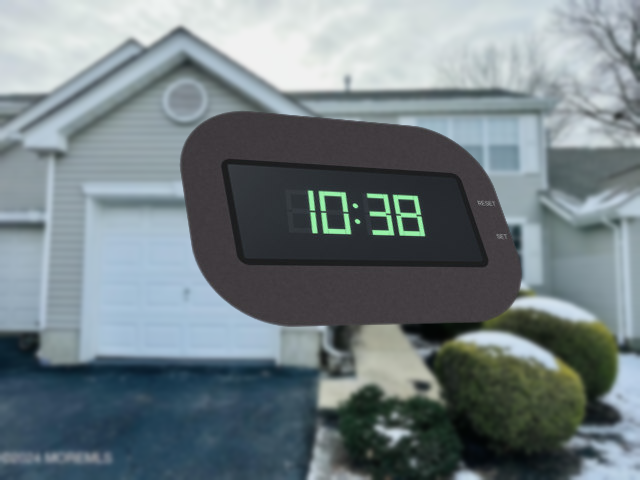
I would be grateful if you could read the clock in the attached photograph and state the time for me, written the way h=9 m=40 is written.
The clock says h=10 m=38
